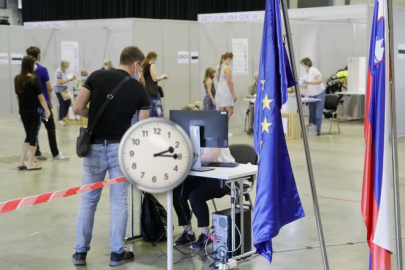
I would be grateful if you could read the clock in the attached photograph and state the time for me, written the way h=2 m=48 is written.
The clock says h=2 m=15
